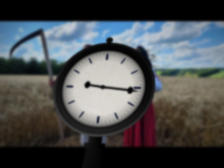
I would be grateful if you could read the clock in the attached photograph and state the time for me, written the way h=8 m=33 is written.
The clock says h=9 m=16
